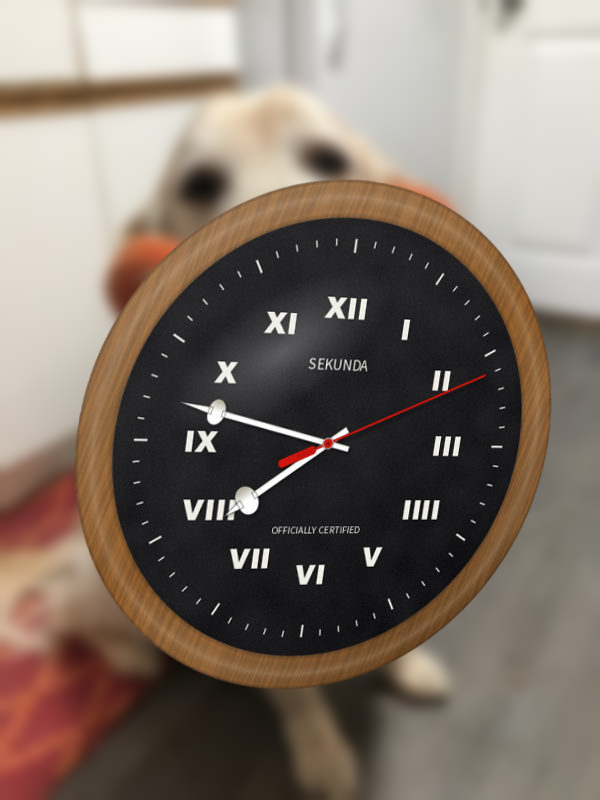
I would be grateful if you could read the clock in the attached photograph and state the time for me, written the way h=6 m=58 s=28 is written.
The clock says h=7 m=47 s=11
